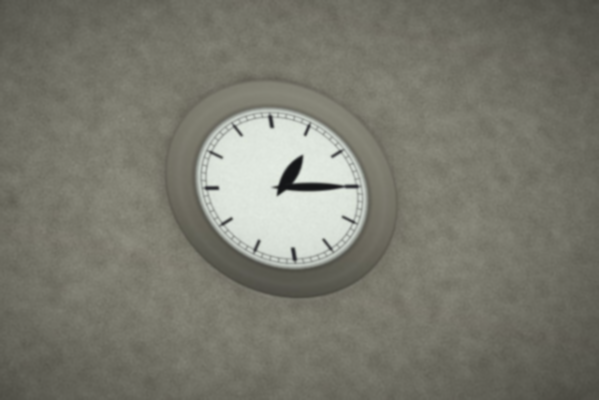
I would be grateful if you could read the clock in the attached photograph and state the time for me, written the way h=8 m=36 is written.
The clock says h=1 m=15
